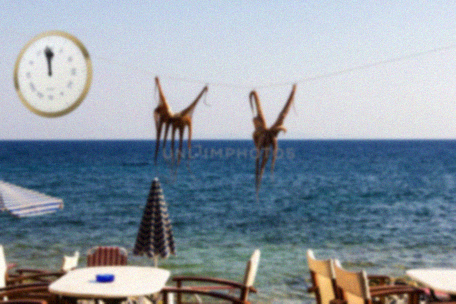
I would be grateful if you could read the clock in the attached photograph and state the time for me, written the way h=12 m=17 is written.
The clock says h=11 m=59
